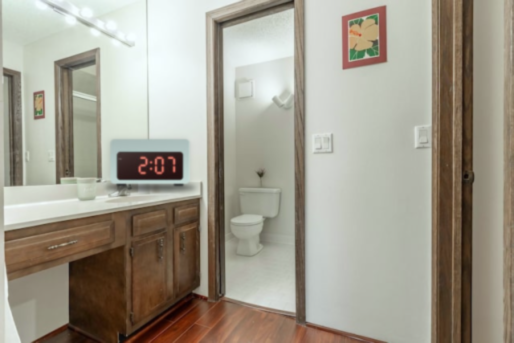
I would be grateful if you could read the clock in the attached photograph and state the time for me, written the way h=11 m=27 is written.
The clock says h=2 m=7
